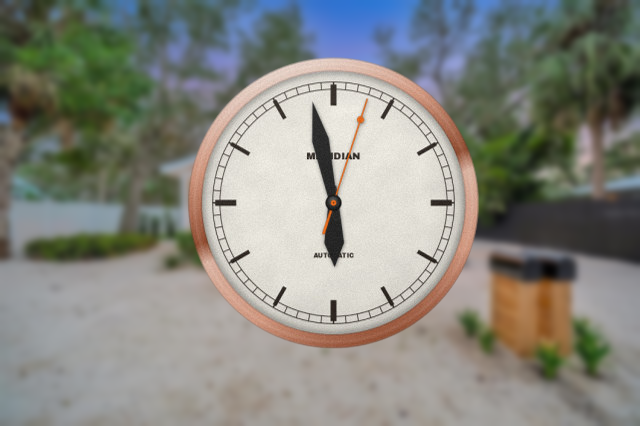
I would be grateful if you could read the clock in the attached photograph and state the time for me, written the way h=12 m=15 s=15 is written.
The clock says h=5 m=58 s=3
